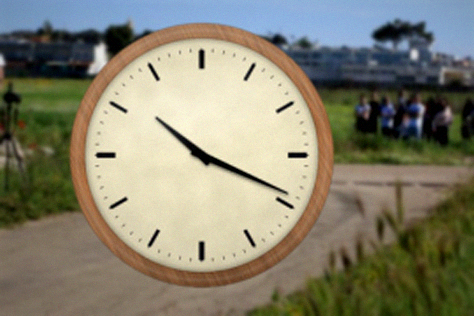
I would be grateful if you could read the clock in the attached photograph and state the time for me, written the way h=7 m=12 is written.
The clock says h=10 m=19
